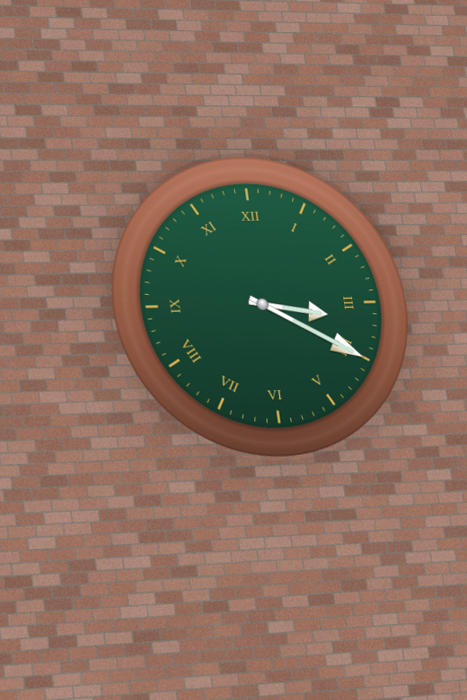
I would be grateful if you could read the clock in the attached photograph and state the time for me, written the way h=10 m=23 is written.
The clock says h=3 m=20
